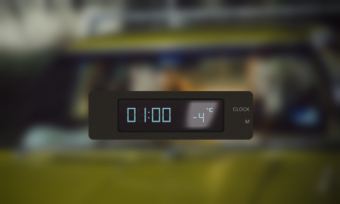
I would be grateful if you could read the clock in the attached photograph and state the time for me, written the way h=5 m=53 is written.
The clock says h=1 m=0
